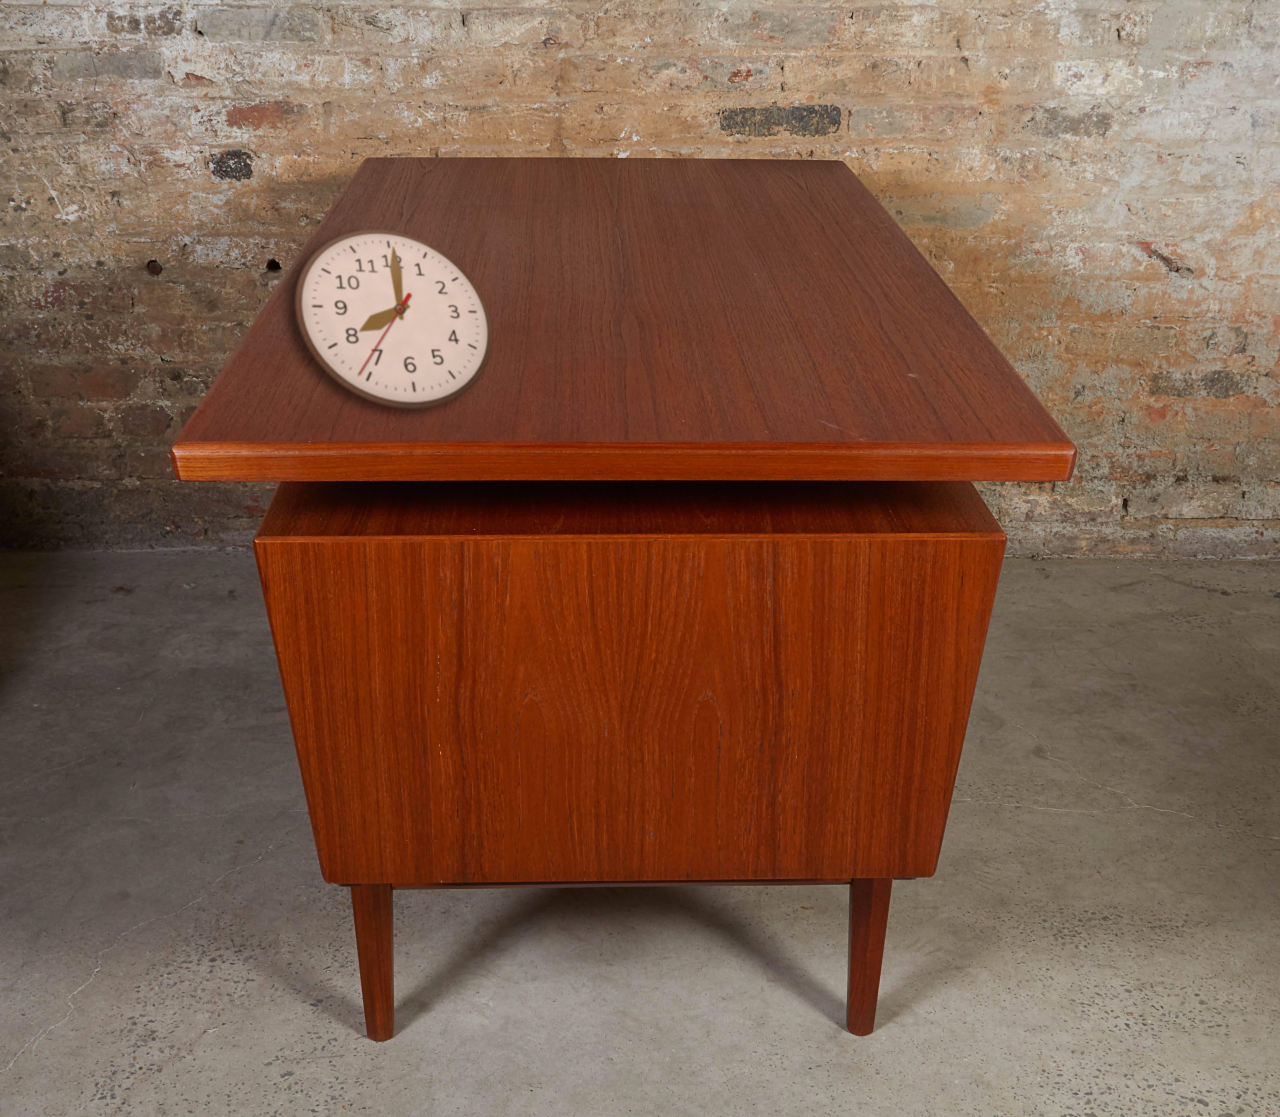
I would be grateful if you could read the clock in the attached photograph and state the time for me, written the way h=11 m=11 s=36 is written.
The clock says h=8 m=0 s=36
